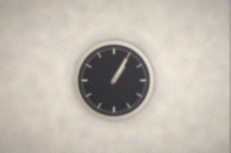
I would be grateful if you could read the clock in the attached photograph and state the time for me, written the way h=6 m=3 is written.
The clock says h=1 m=5
